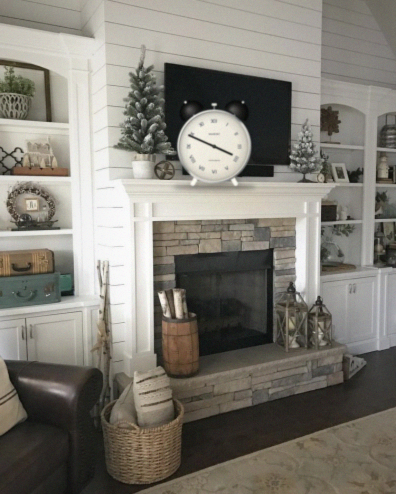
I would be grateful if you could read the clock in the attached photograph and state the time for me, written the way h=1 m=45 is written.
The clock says h=3 m=49
